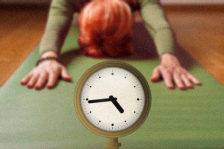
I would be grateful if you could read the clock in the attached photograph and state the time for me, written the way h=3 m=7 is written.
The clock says h=4 m=44
